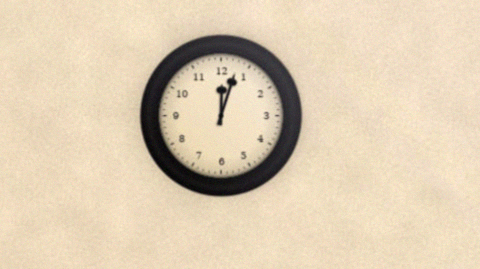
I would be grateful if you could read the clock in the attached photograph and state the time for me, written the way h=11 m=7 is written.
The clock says h=12 m=3
